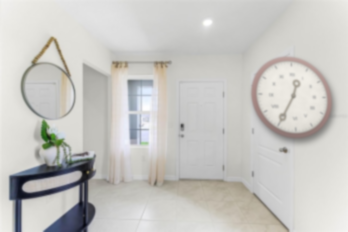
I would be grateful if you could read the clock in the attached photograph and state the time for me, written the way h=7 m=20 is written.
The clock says h=12 m=35
